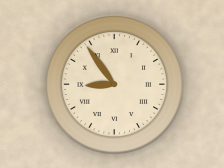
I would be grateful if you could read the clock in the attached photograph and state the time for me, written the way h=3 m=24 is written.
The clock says h=8 m=54
